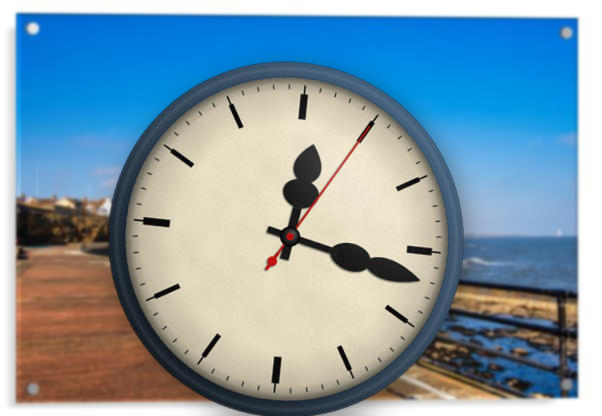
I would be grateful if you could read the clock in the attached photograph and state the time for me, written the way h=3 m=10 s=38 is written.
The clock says h=12 m=17 s=5
